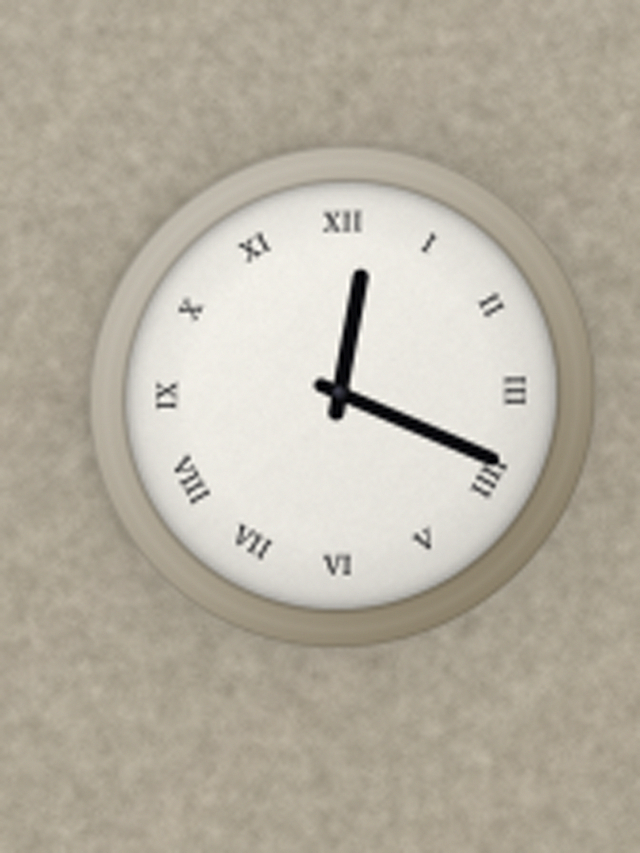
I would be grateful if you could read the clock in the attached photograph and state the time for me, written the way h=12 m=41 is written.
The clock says h=12 m=19
